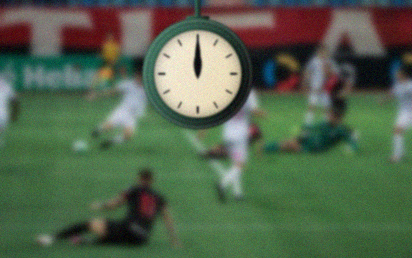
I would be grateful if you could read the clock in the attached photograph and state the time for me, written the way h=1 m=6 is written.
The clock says h=12 m=0
